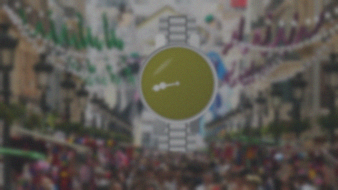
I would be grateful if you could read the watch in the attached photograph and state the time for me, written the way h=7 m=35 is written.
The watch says h=8 m=43
